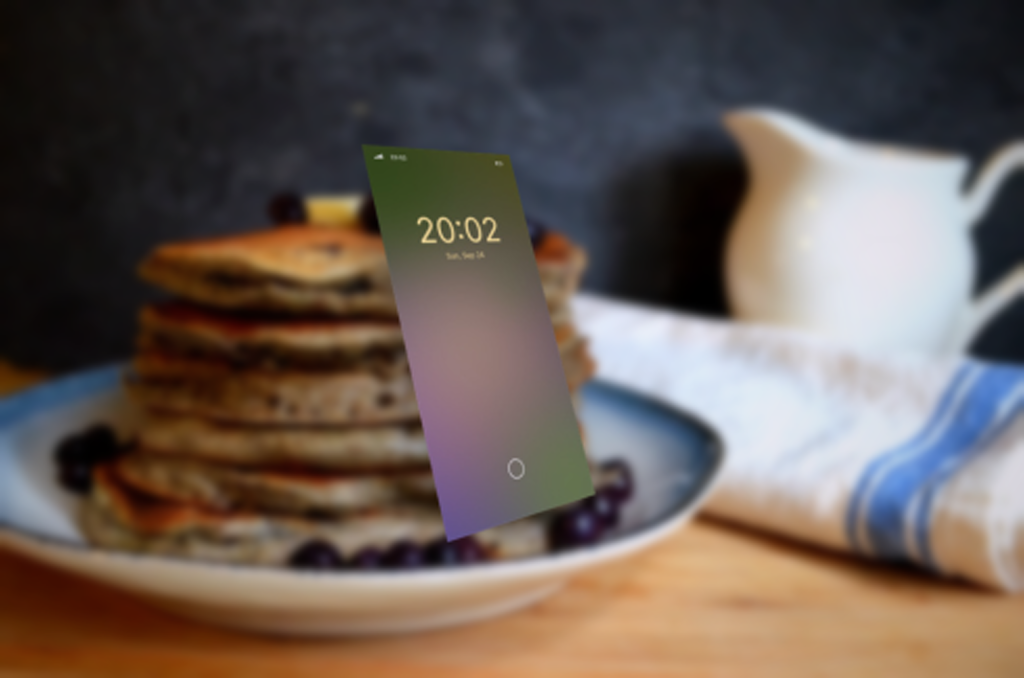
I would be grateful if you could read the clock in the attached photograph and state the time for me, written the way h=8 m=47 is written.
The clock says h=20 m=2
